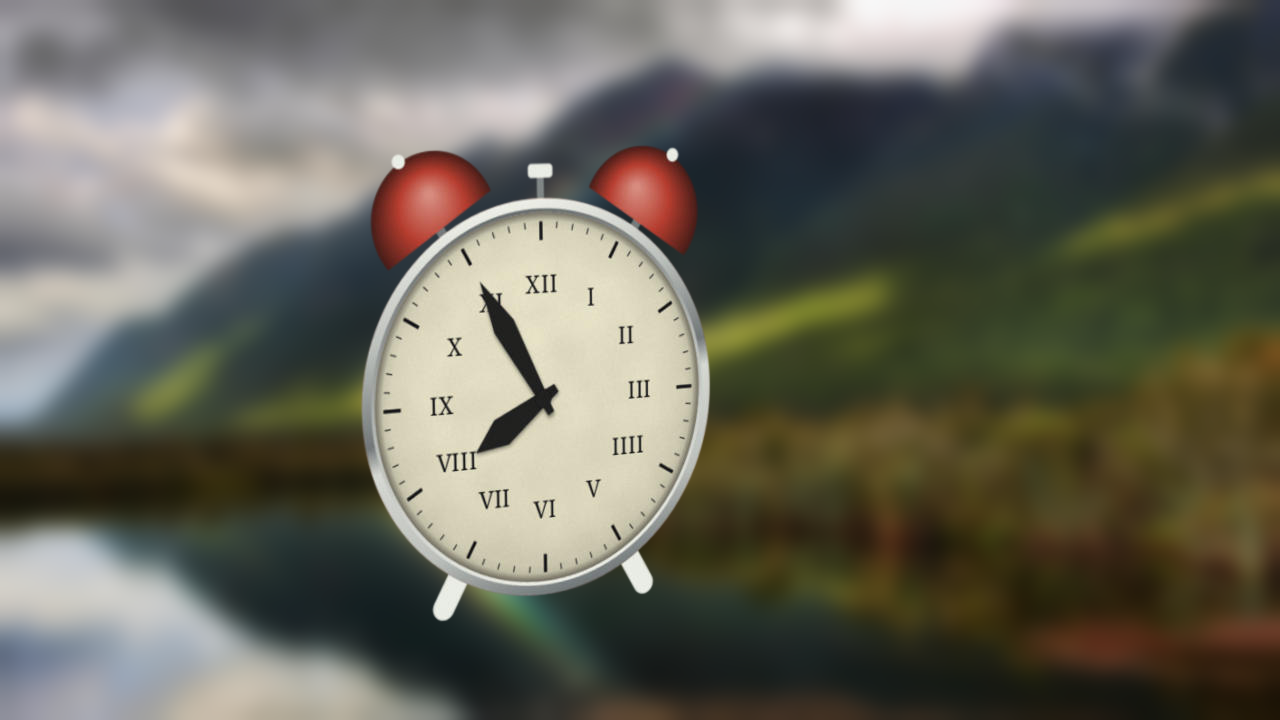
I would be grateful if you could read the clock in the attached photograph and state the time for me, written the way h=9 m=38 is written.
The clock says h=7 m=55
